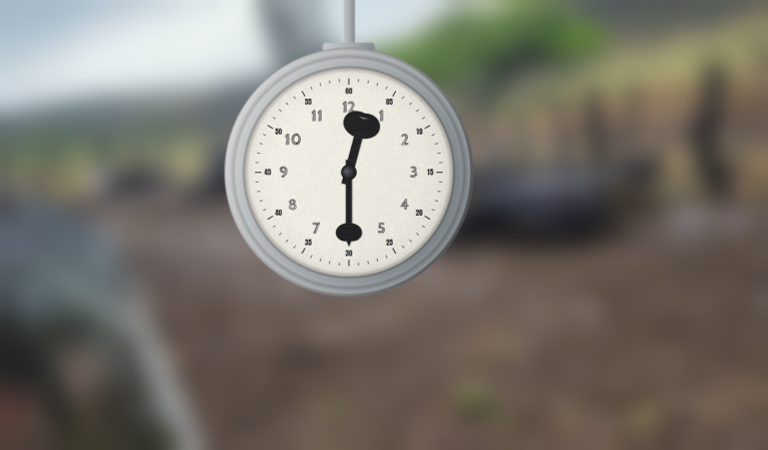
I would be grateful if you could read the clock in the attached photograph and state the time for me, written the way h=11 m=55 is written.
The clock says h=12 m=30
